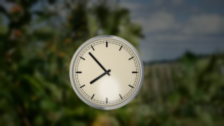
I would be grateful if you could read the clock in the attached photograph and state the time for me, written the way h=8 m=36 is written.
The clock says h=7 m=53
